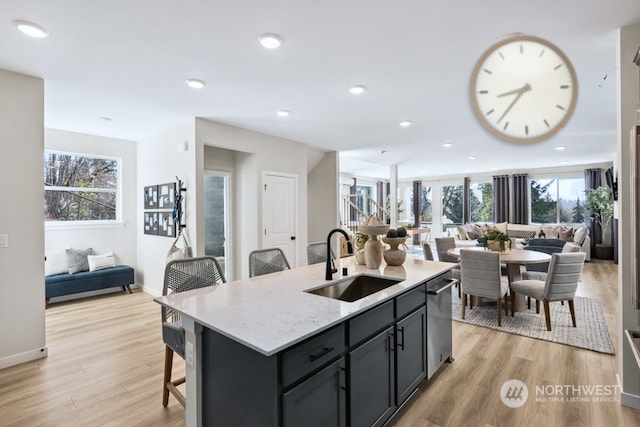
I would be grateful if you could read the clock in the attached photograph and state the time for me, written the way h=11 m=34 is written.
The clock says h=8 m=37
